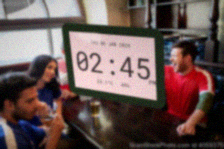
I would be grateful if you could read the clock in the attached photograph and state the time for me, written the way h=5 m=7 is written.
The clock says h=2 m=45
